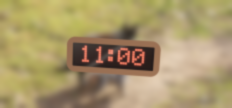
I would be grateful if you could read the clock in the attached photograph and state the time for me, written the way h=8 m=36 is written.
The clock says h=11 m=0
